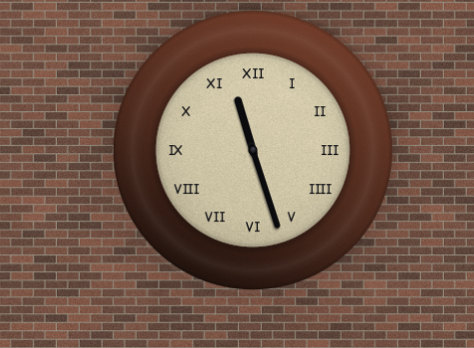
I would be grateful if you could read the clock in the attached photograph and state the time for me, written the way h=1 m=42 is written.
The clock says h=11 m=27
